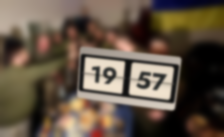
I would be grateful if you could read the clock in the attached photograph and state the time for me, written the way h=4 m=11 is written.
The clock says h=19 m=57
